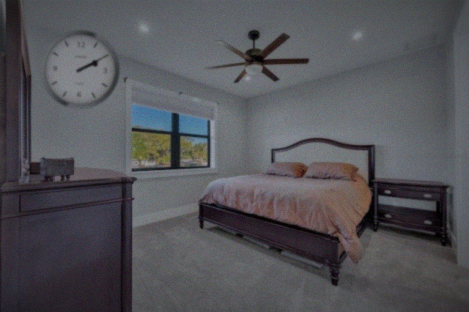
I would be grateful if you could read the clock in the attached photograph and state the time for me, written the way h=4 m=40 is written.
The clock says h=2 m=10
